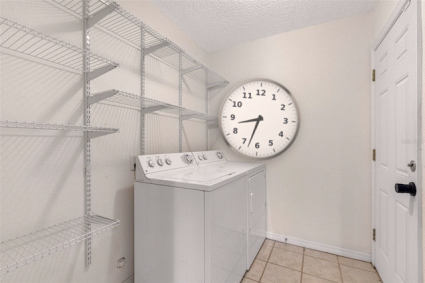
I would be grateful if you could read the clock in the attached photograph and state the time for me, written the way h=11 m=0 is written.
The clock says h=8 m=33
